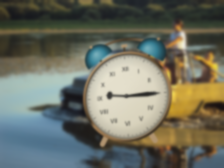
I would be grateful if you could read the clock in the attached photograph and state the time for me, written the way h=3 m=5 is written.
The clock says h=9 m=15
